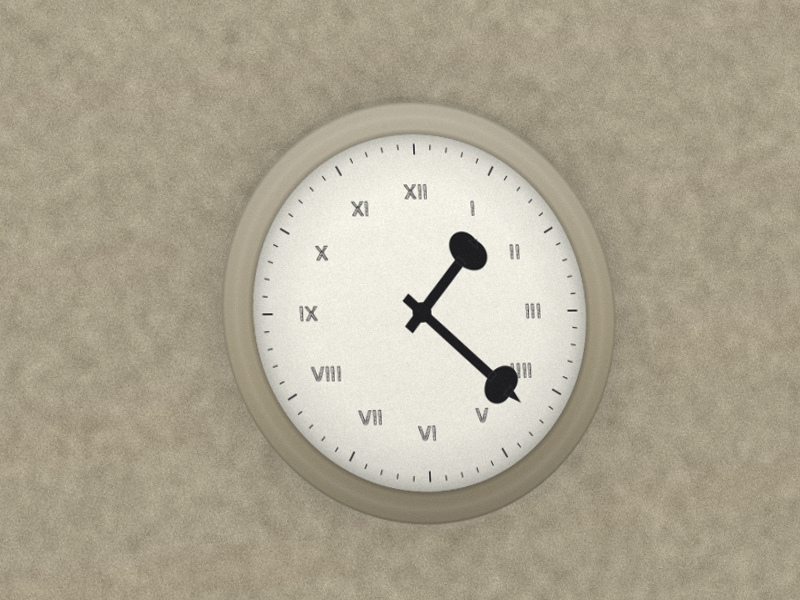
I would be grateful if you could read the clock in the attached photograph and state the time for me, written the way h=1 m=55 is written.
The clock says h=1 m=22
